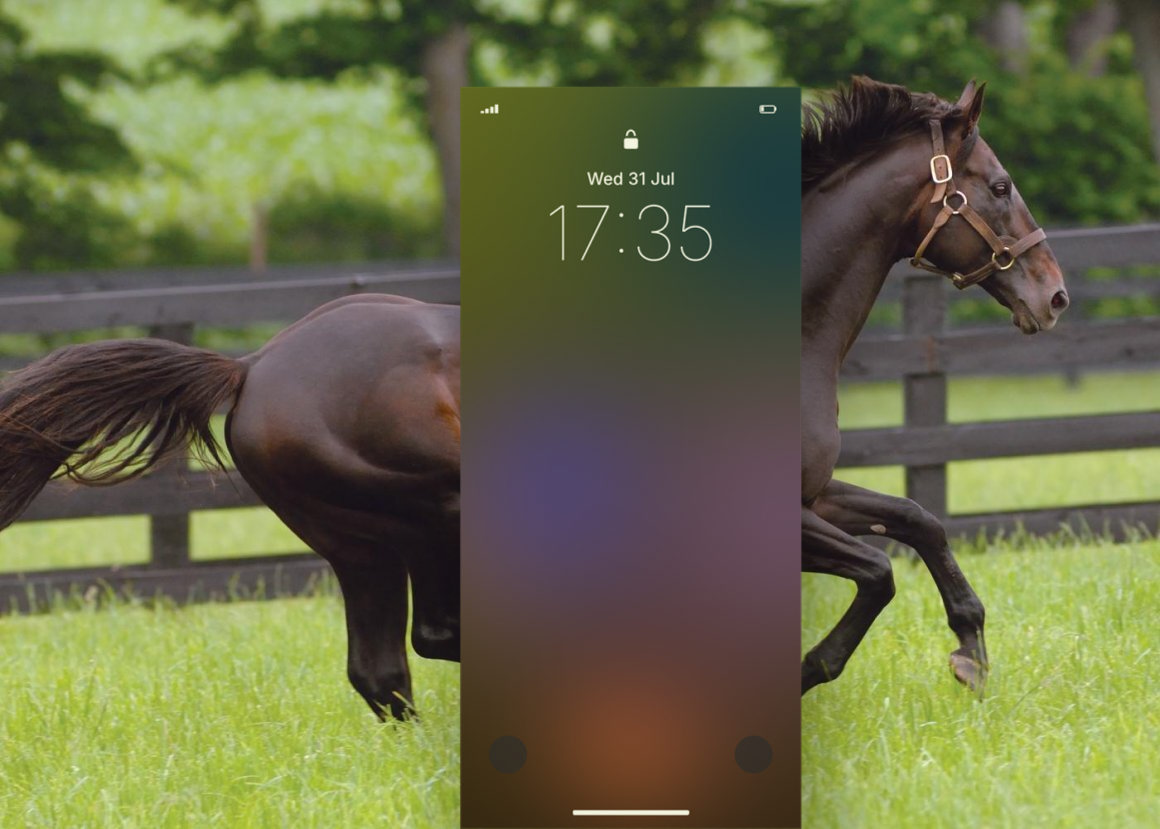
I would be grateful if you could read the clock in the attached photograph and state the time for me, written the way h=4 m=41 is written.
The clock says h=17 m=35
